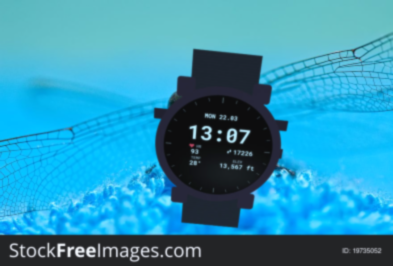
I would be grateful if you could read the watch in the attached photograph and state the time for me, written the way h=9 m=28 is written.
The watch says h=13 m=7
